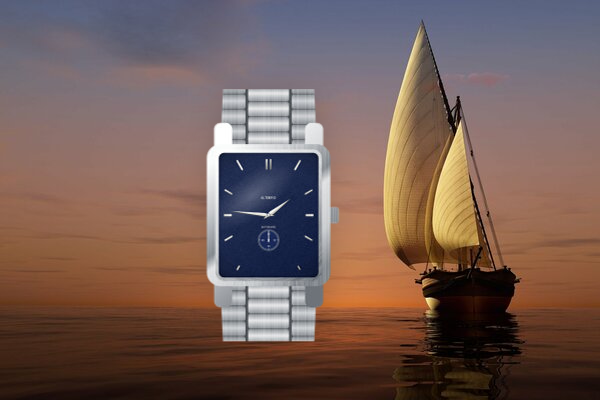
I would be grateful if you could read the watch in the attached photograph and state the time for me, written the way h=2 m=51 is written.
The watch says h=1 m=46
